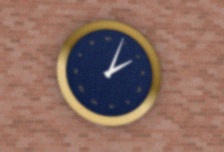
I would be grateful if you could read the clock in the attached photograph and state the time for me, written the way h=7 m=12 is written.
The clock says h=2 m=4
